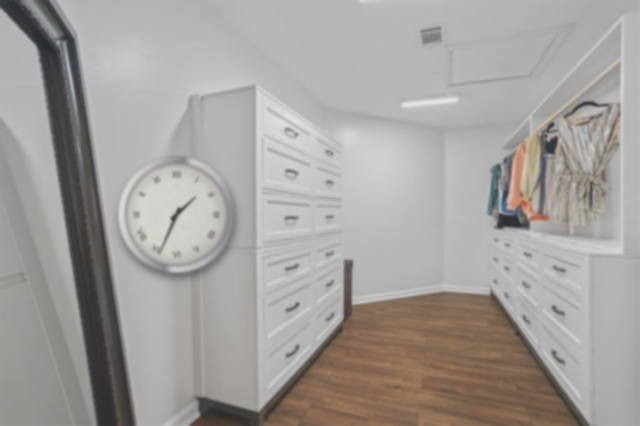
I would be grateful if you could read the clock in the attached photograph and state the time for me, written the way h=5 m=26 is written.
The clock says h=1 m=34
